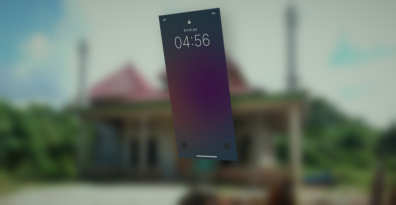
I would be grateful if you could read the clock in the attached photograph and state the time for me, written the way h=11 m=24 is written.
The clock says h=4 m=56
